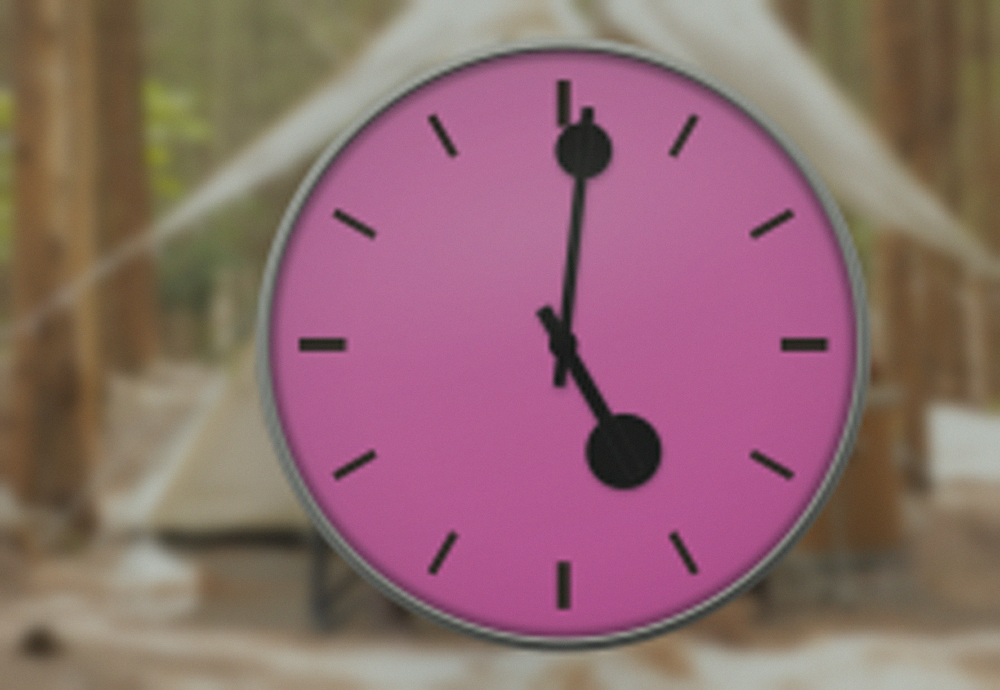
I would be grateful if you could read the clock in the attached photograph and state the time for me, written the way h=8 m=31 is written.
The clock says h=5 m=1
